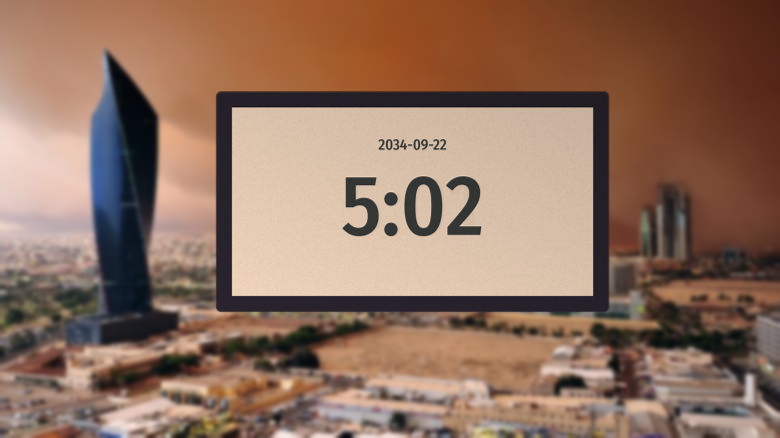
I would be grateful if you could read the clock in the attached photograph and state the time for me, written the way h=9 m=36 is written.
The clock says h=5 m=2
